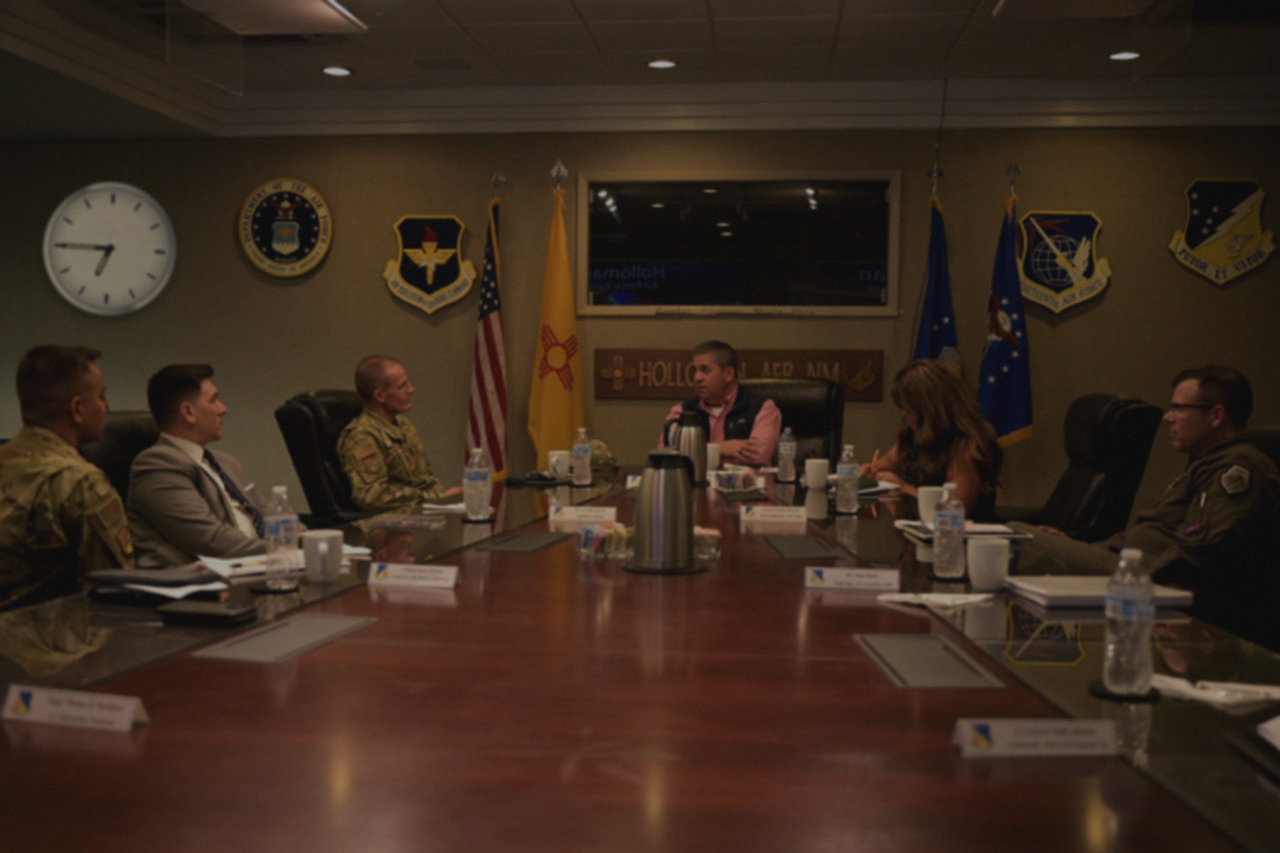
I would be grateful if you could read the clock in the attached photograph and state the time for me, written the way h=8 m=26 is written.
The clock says h=6 m=45
